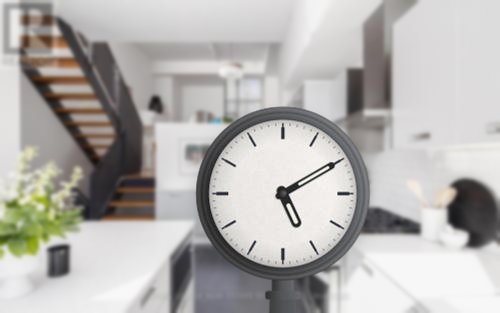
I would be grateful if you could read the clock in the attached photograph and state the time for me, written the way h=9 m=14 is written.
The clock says h=5 m=10
